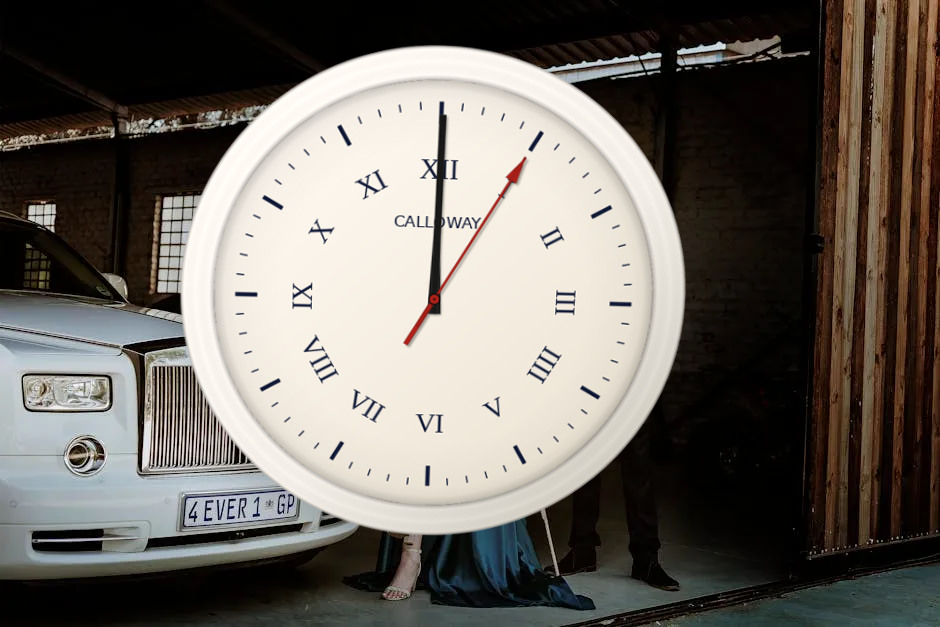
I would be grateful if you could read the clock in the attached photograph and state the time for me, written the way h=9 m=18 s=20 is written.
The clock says h=12 m=0 s=5
